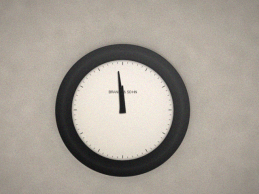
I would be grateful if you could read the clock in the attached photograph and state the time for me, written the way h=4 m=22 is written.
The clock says h=11 m=59
